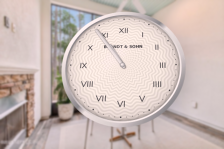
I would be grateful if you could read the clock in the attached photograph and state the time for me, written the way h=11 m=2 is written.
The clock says h=10 m=54
